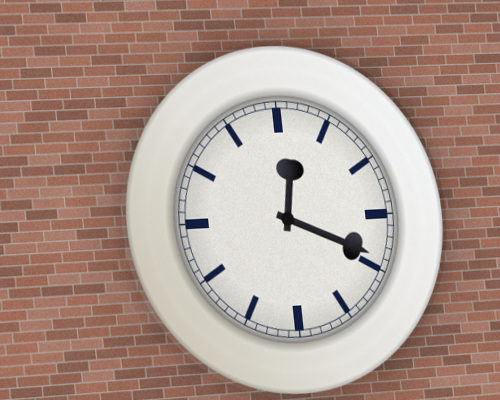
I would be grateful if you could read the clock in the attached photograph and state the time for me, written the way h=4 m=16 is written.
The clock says h=12 m=19
